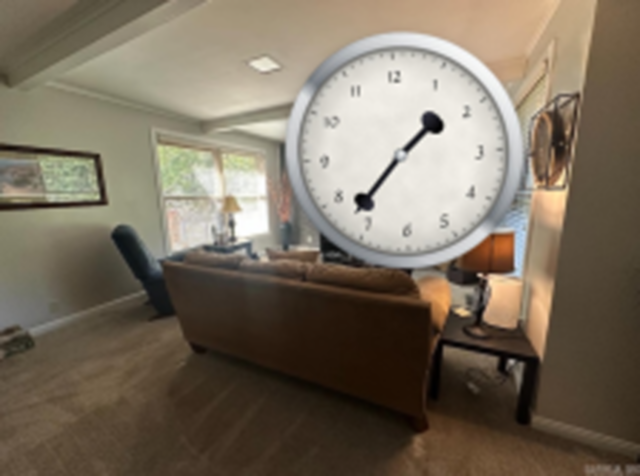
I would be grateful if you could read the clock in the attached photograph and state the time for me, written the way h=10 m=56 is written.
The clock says h=1 m=37
